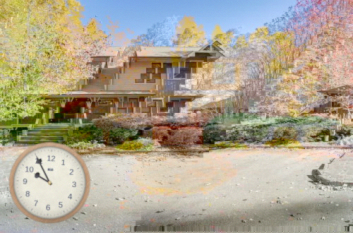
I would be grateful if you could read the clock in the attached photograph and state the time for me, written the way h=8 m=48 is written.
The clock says h=9 m=55
